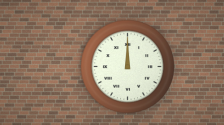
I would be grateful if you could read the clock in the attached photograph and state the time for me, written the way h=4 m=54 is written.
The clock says h=12 m=0
